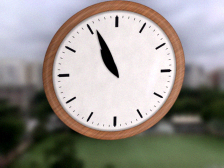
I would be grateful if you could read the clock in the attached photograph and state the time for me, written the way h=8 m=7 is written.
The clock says h=10 m=56
